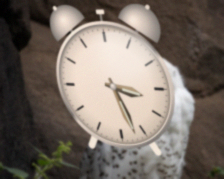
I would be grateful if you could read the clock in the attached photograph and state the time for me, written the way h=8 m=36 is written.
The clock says h=3 m=27
